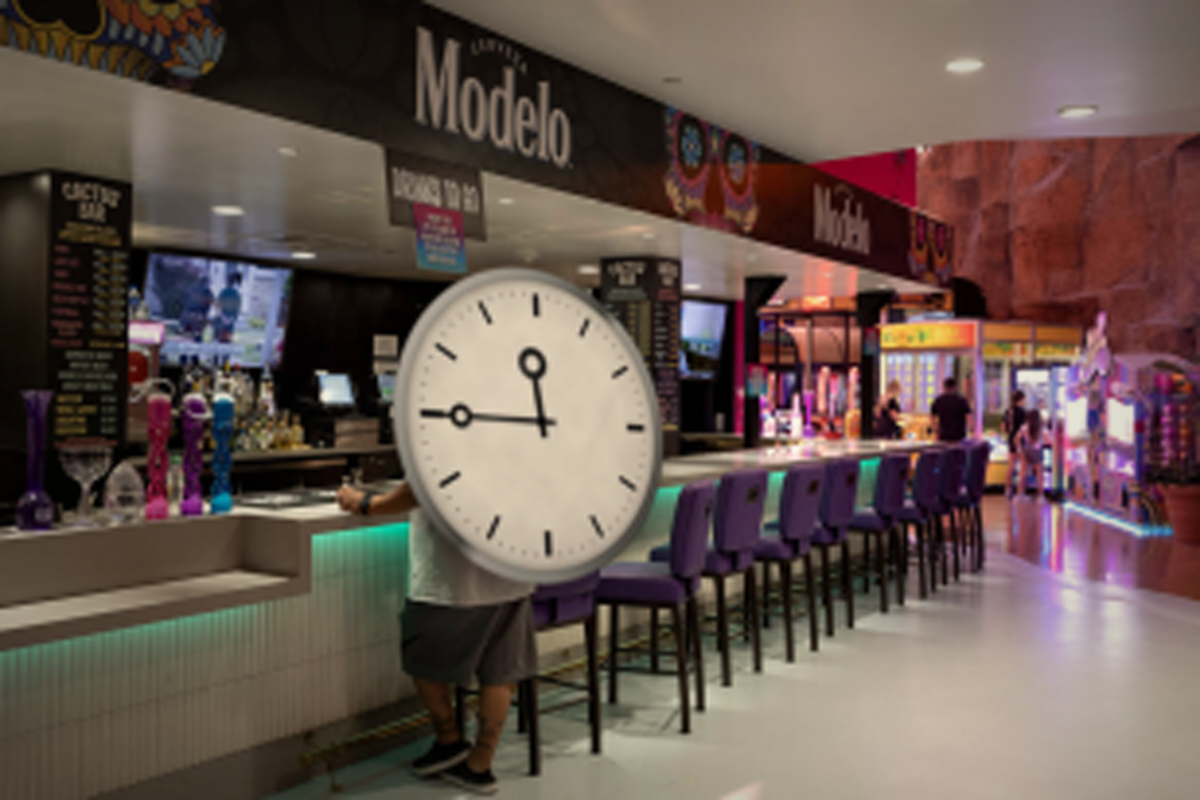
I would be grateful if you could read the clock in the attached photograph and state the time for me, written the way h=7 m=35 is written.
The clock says h=11 m=45
